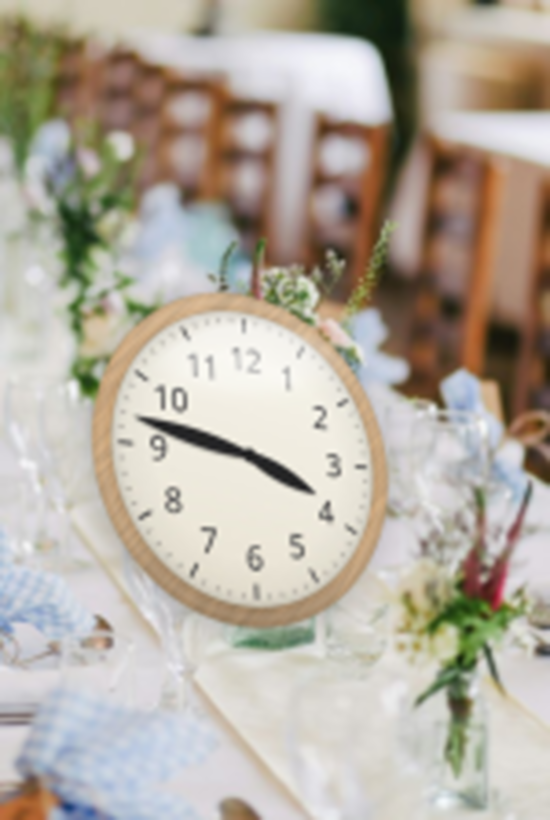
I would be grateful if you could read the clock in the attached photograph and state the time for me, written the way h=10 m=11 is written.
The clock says h=3 m=47
